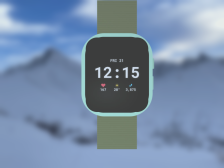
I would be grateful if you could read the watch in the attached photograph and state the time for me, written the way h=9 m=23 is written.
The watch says h=12 m=15
